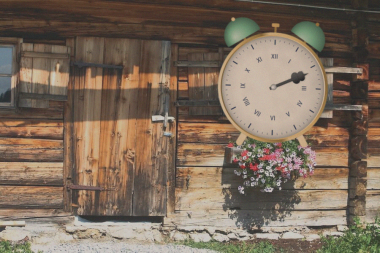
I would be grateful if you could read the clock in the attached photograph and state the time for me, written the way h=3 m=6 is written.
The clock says h=2 m=11
